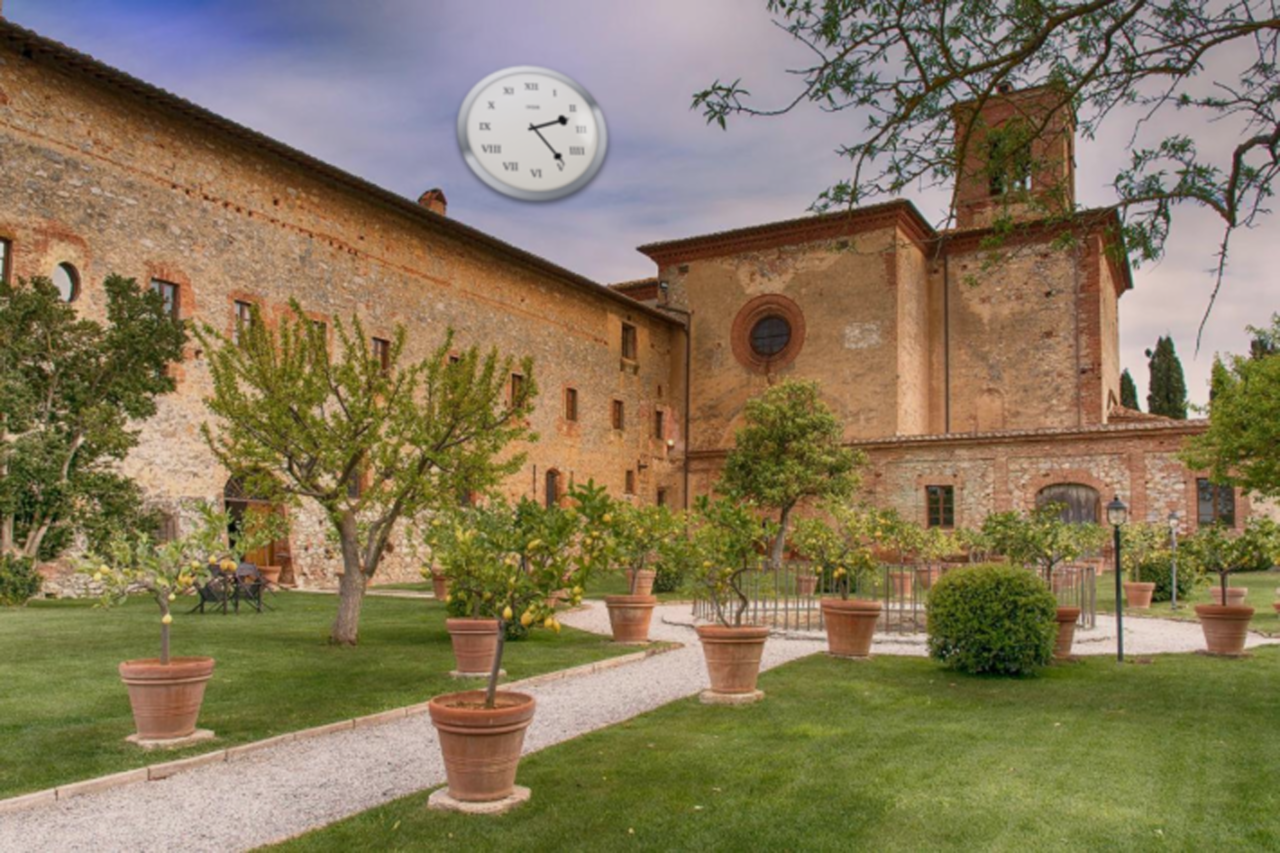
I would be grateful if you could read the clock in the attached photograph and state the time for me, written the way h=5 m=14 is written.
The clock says h=2 m=24
